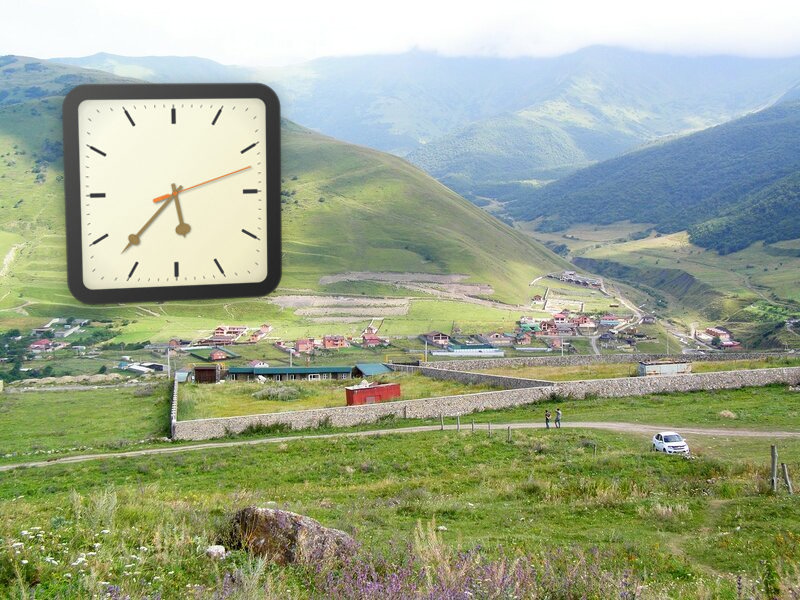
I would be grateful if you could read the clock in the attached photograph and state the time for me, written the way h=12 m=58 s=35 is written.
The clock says h=5 m=37 s=12
